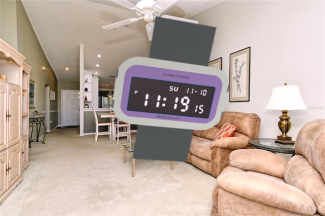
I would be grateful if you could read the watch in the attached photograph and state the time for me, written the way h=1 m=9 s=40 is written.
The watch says h=11 m=19 s=15
